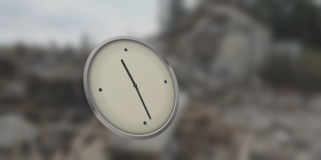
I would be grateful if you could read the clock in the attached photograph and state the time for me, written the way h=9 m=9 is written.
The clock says h=11 m=28
